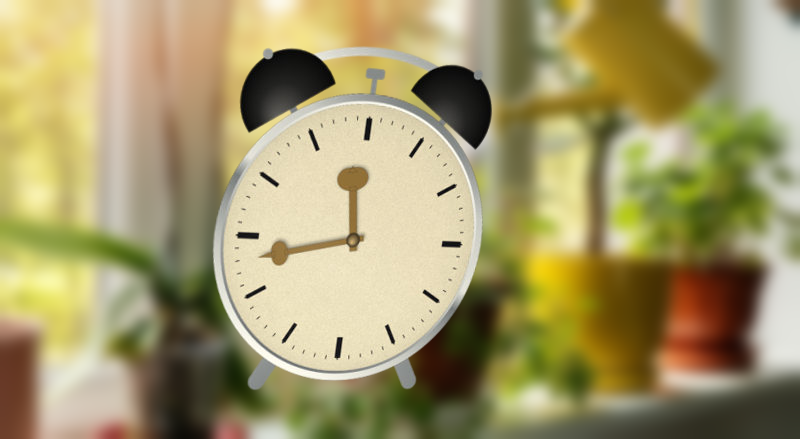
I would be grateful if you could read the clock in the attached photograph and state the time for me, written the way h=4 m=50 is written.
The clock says h=11 m=43
